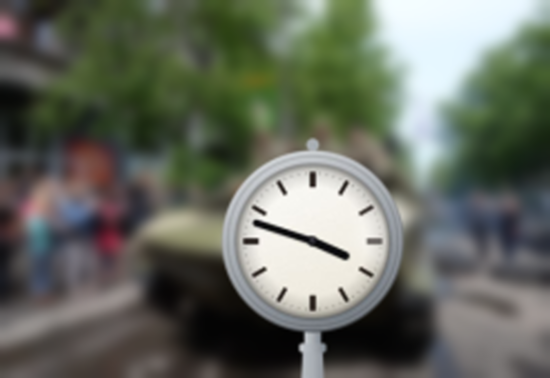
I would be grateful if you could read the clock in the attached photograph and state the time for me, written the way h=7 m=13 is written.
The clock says h=3 m=48
